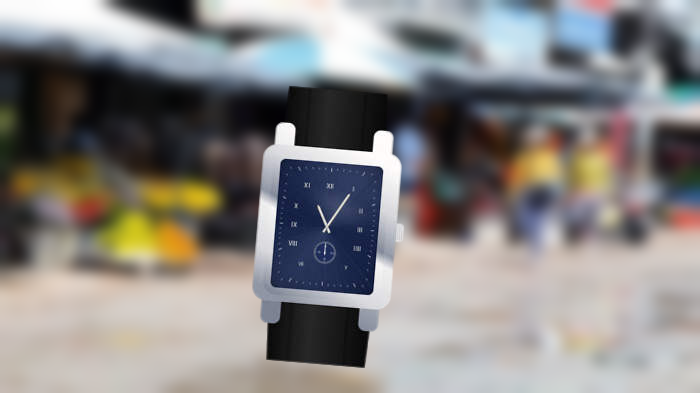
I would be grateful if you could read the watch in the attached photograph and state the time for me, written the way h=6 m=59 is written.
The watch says h=11 m=5
